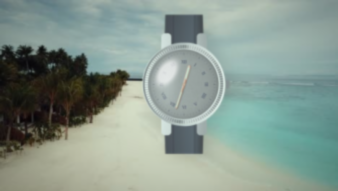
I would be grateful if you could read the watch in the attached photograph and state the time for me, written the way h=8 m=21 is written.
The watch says h=12 m=33
